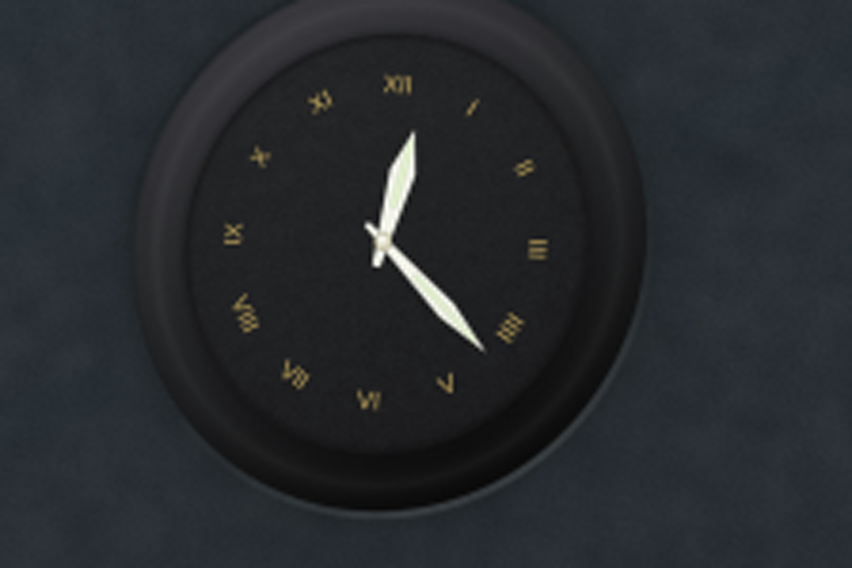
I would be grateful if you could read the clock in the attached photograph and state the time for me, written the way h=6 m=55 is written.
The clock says h=12 m=22
